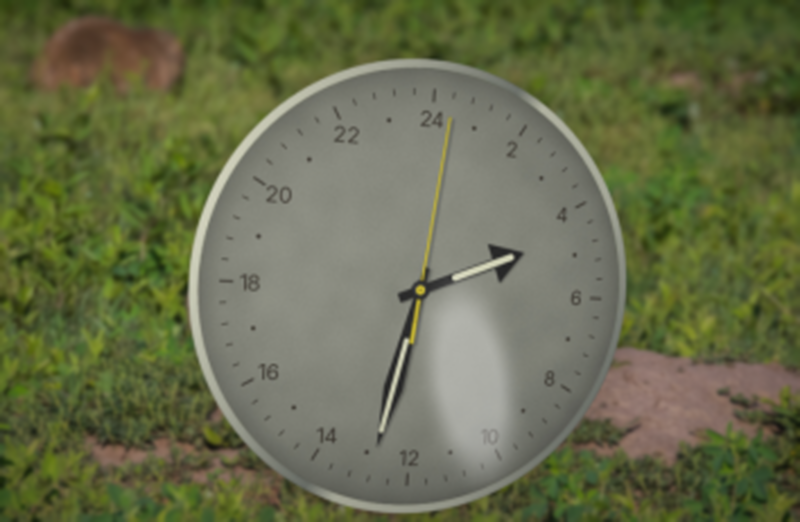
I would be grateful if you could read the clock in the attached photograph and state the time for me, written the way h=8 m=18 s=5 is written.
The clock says h=4 m=32 s=1
